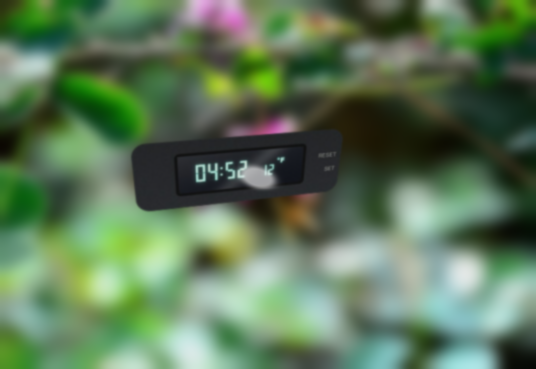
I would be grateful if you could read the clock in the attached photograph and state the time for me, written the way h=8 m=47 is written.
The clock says h=4 m=52
